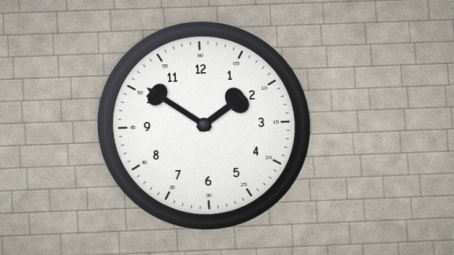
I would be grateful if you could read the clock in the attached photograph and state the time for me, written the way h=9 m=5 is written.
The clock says h=1 m=51
